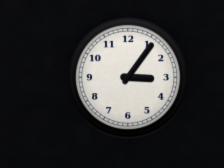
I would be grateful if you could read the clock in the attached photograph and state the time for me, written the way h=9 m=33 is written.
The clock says h=3 m=6
